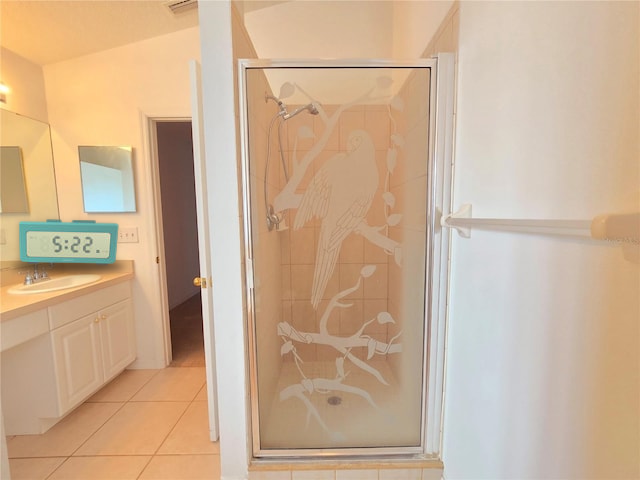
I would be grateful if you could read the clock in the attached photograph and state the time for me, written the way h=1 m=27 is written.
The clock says h=5 m=22
